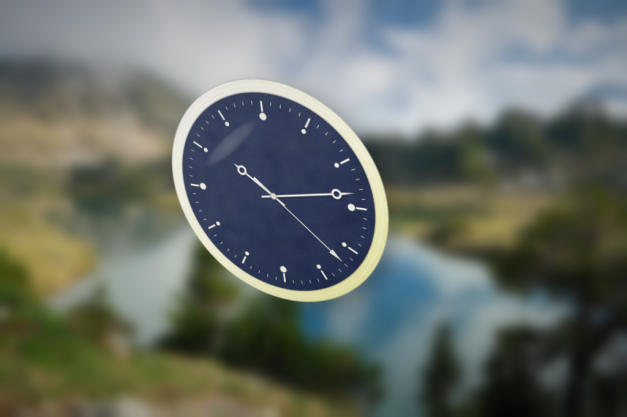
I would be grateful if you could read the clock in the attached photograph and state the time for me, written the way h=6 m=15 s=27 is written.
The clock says h=10 m=13 s=22
